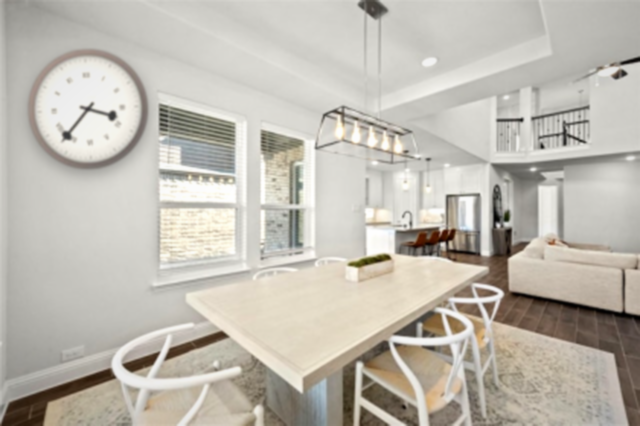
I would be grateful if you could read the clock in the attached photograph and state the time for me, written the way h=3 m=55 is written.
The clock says h=3 m=37
